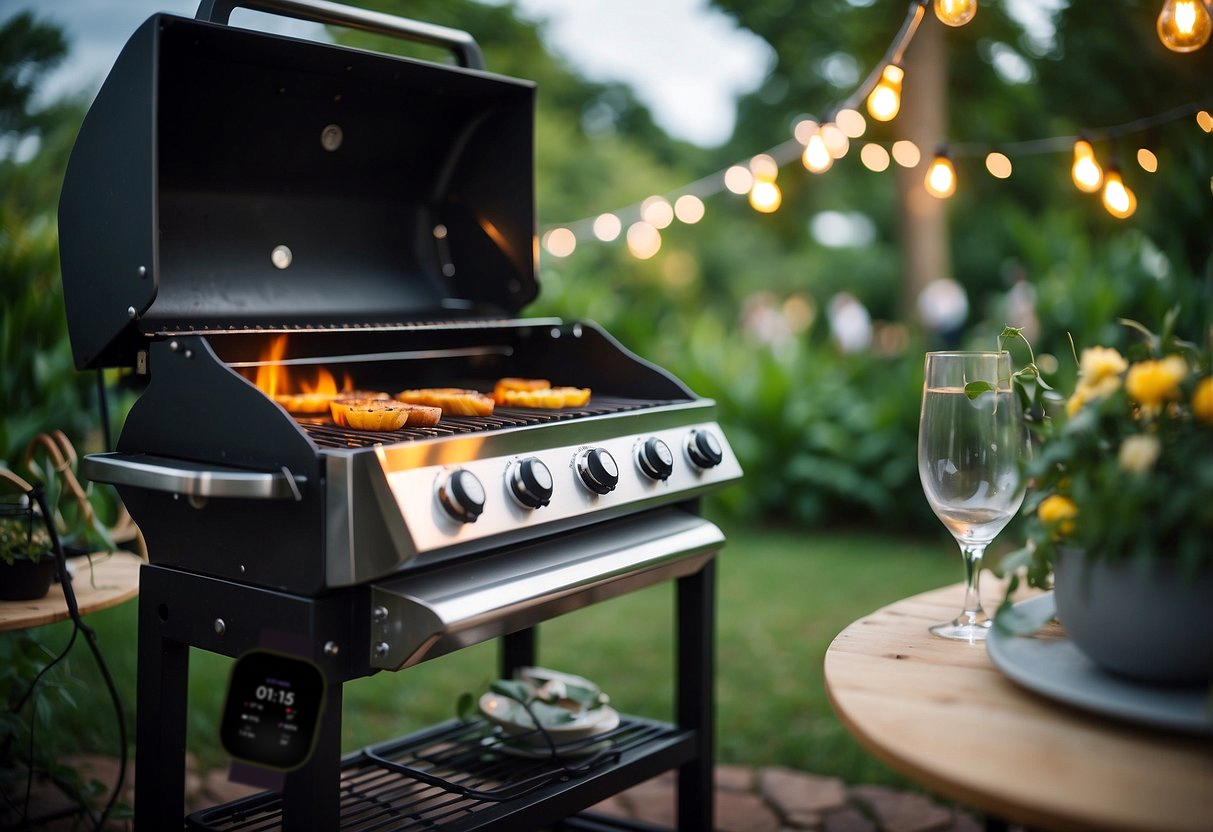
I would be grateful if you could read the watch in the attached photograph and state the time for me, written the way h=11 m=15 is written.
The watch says h=1 m=15
